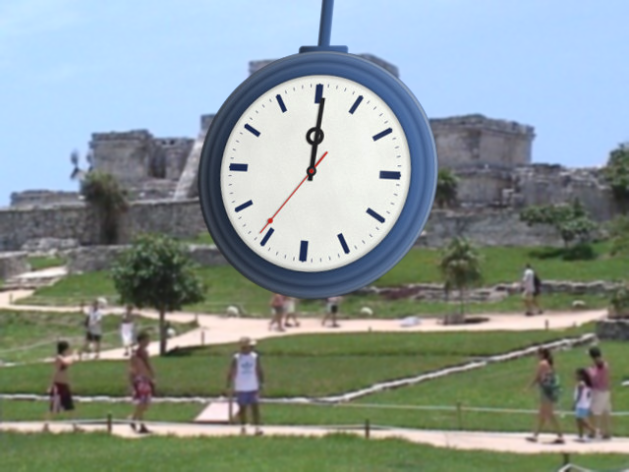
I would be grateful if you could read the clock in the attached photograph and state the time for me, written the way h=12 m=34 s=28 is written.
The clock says h=12 m=0 s=36
